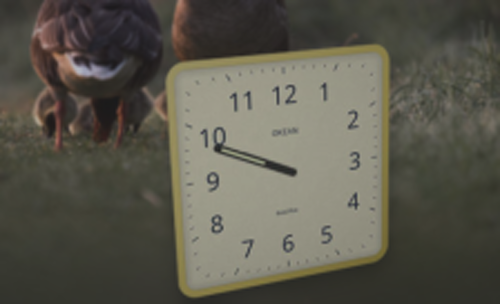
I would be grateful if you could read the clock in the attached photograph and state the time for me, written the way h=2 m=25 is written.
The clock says h=9 m=49
